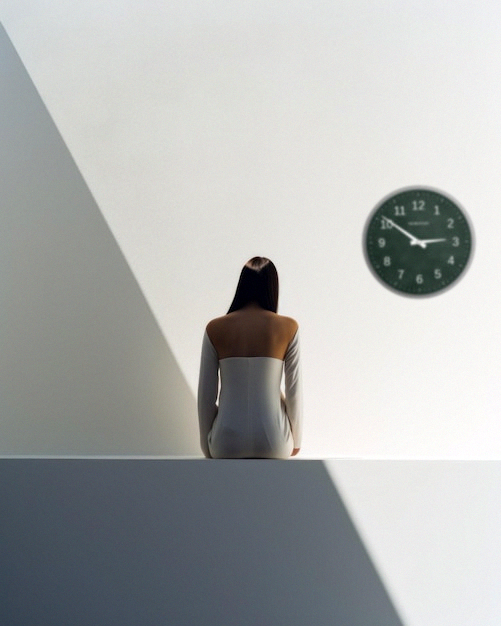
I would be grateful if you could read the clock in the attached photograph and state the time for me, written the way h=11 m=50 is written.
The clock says h=2 m=51
